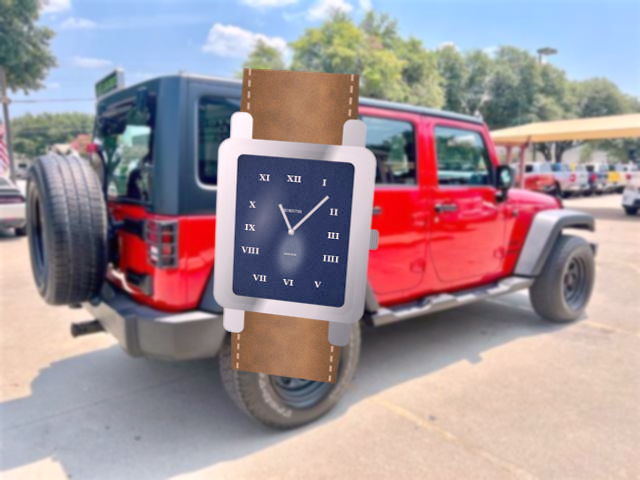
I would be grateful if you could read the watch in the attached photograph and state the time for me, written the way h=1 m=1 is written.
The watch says h=11 m=7
